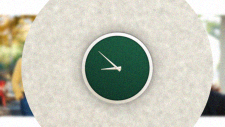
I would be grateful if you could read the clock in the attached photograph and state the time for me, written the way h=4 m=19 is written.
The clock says h=8 m=52
